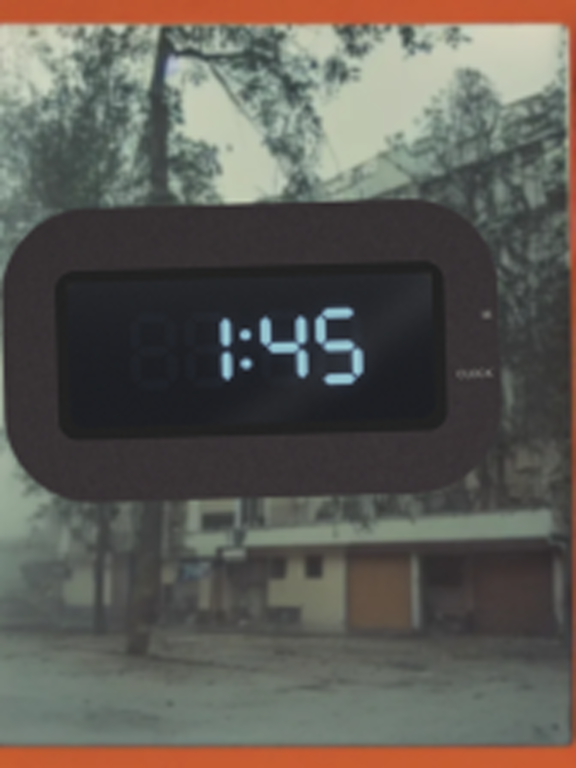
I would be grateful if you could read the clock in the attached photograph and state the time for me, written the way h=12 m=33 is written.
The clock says h=1 m=45
